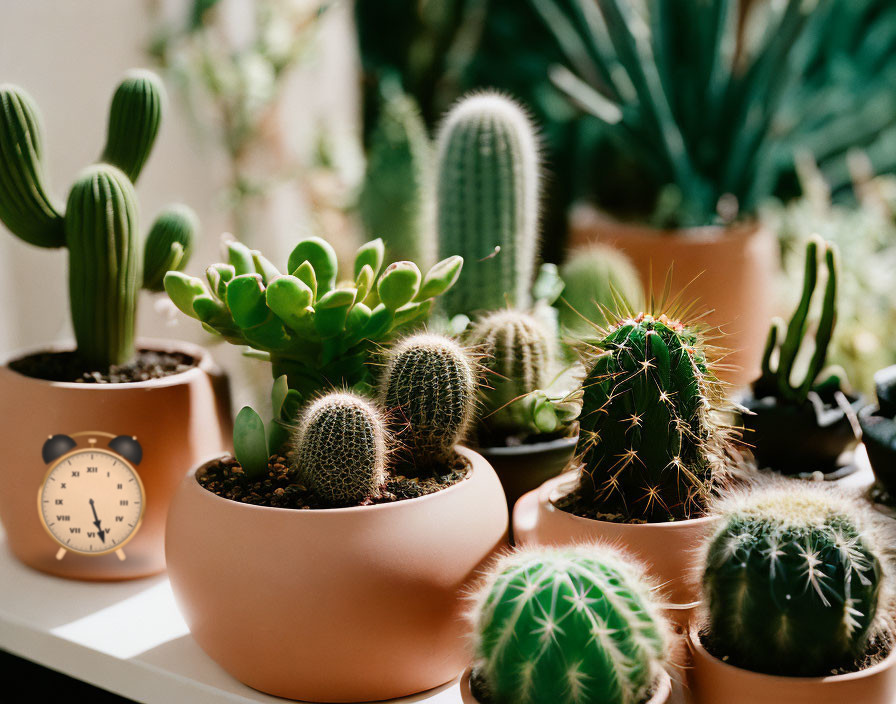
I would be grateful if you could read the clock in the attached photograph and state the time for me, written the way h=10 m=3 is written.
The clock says h=5 m=27
